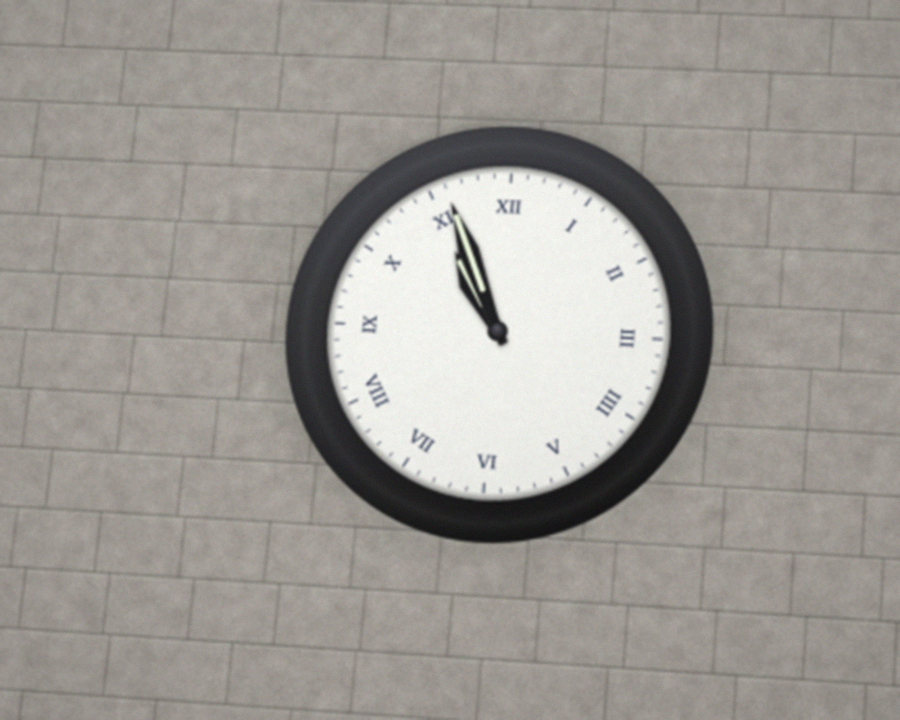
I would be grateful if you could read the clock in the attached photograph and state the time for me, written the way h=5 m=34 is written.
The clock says h=10 m=56
